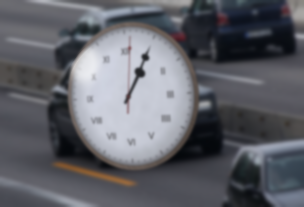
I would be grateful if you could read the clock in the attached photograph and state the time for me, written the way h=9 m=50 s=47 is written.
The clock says h=1 m=5 s=1
